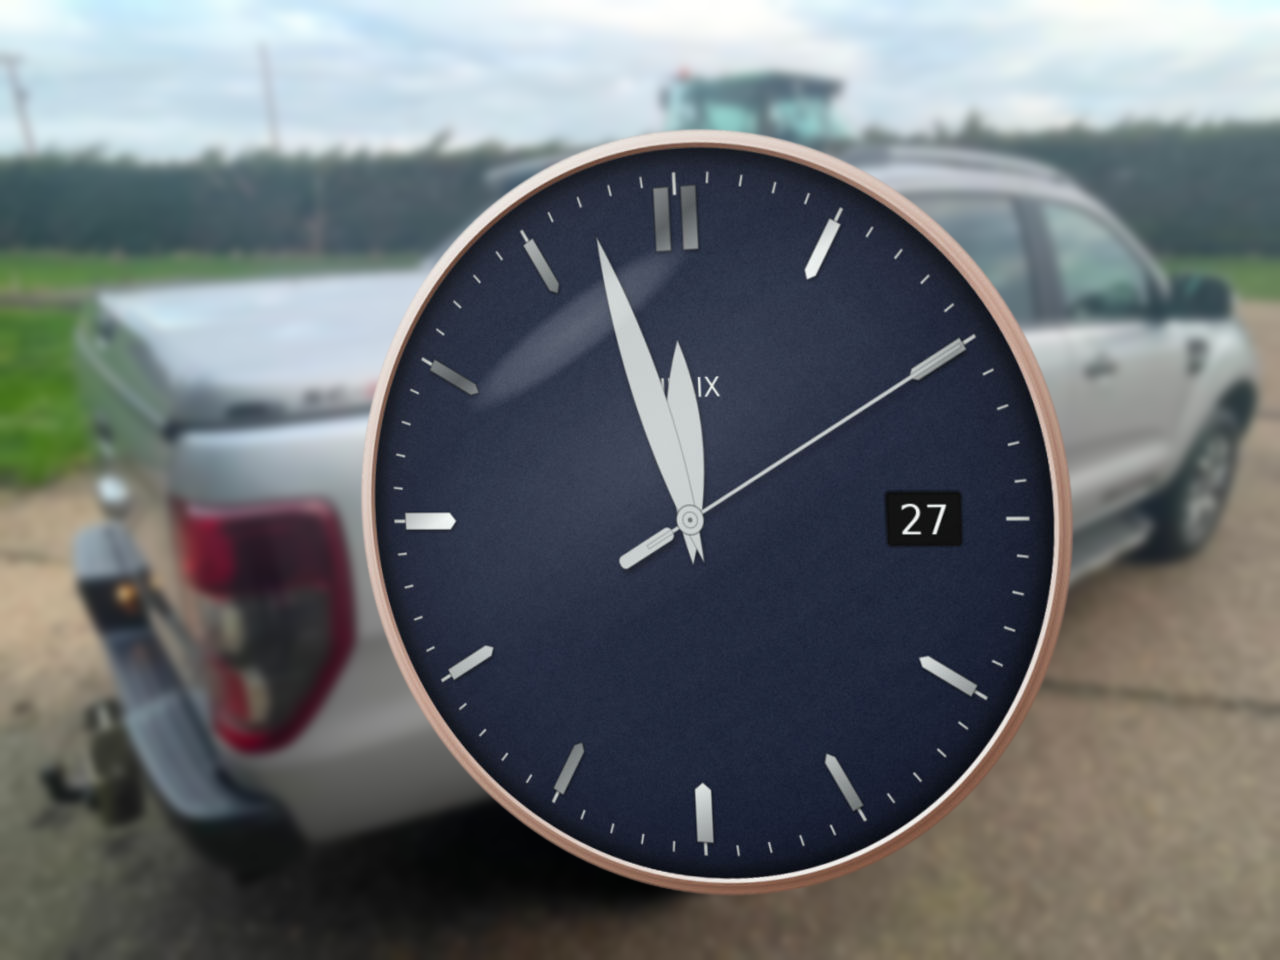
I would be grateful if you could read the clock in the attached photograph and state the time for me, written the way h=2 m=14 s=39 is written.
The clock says h=11 m=57 s=10
